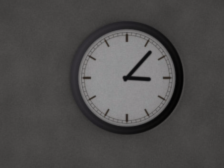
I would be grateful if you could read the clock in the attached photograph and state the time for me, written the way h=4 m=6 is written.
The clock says h=3 m=7
